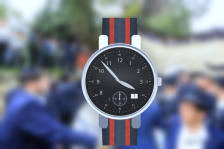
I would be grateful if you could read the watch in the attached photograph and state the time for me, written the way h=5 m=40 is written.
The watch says h=3 m=53
